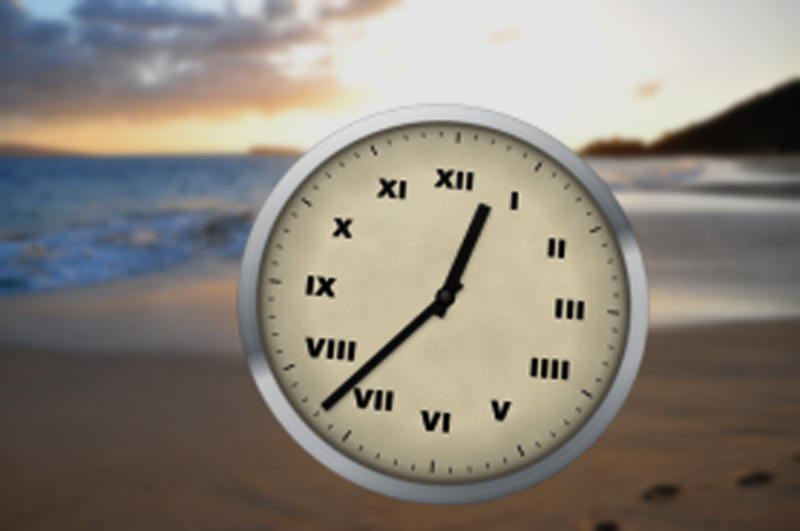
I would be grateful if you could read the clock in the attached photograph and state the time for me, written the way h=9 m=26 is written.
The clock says h=12 m=37
